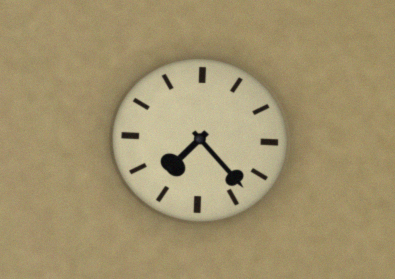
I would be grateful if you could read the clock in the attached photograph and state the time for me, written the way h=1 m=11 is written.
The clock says h=7 m=23
